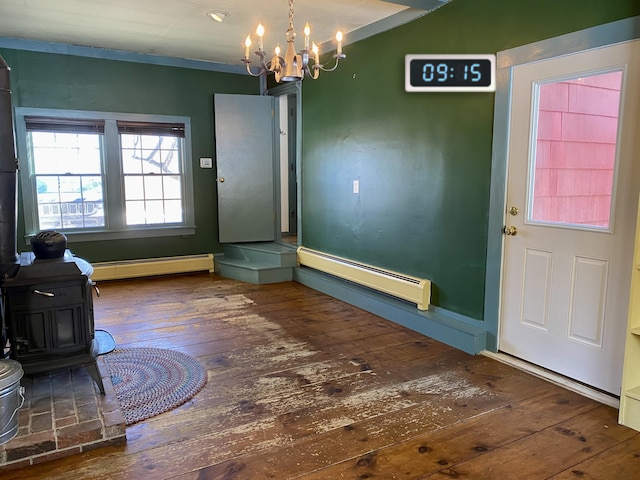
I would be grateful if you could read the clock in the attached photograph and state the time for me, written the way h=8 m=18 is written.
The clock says h=9 m=15
